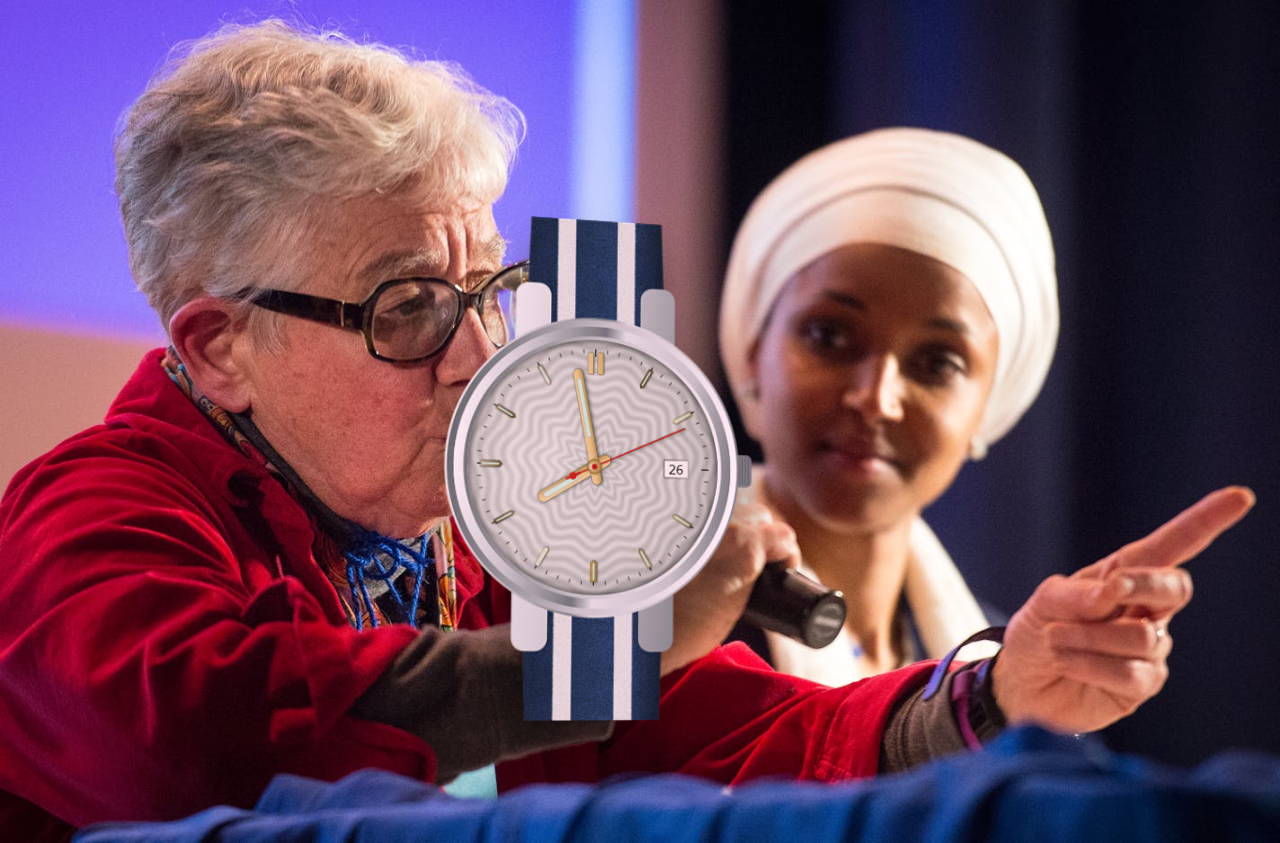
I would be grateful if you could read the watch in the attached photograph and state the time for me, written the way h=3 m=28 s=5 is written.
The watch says h=7 m=58 s=11
